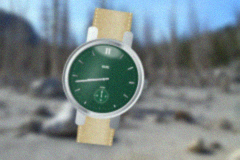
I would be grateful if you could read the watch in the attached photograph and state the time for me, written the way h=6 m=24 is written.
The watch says h=8 m=43
